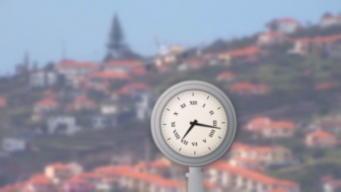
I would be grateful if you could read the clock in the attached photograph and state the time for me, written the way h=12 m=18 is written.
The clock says h=7 m=17
